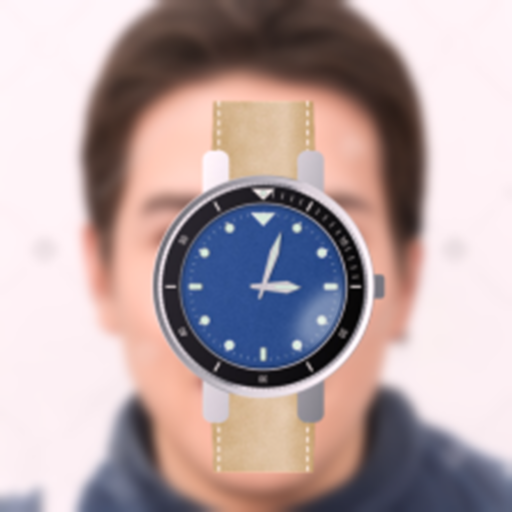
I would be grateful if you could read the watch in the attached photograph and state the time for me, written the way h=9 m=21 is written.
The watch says h=3 m=3
